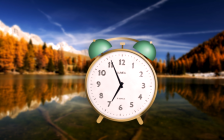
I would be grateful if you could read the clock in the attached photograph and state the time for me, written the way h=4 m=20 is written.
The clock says h=6 m=56
